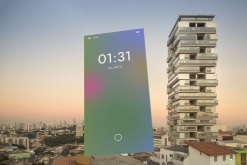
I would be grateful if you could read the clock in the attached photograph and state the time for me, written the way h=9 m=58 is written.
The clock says h=1 m=31
